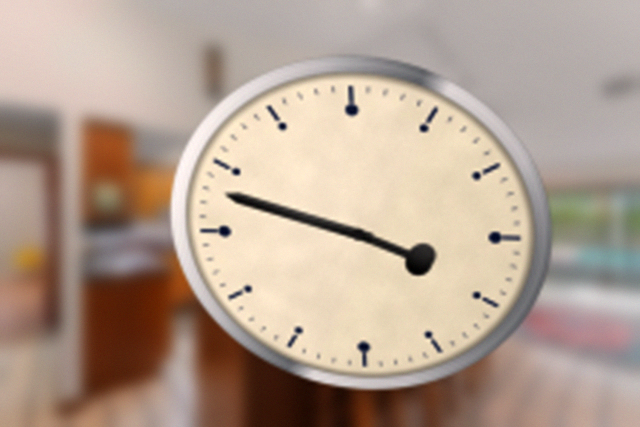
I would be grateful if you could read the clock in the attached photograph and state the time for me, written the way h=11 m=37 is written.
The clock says h=3 m=48
